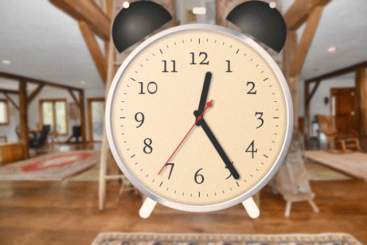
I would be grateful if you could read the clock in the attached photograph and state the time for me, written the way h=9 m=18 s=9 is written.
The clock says h=12 m=24 s=36
